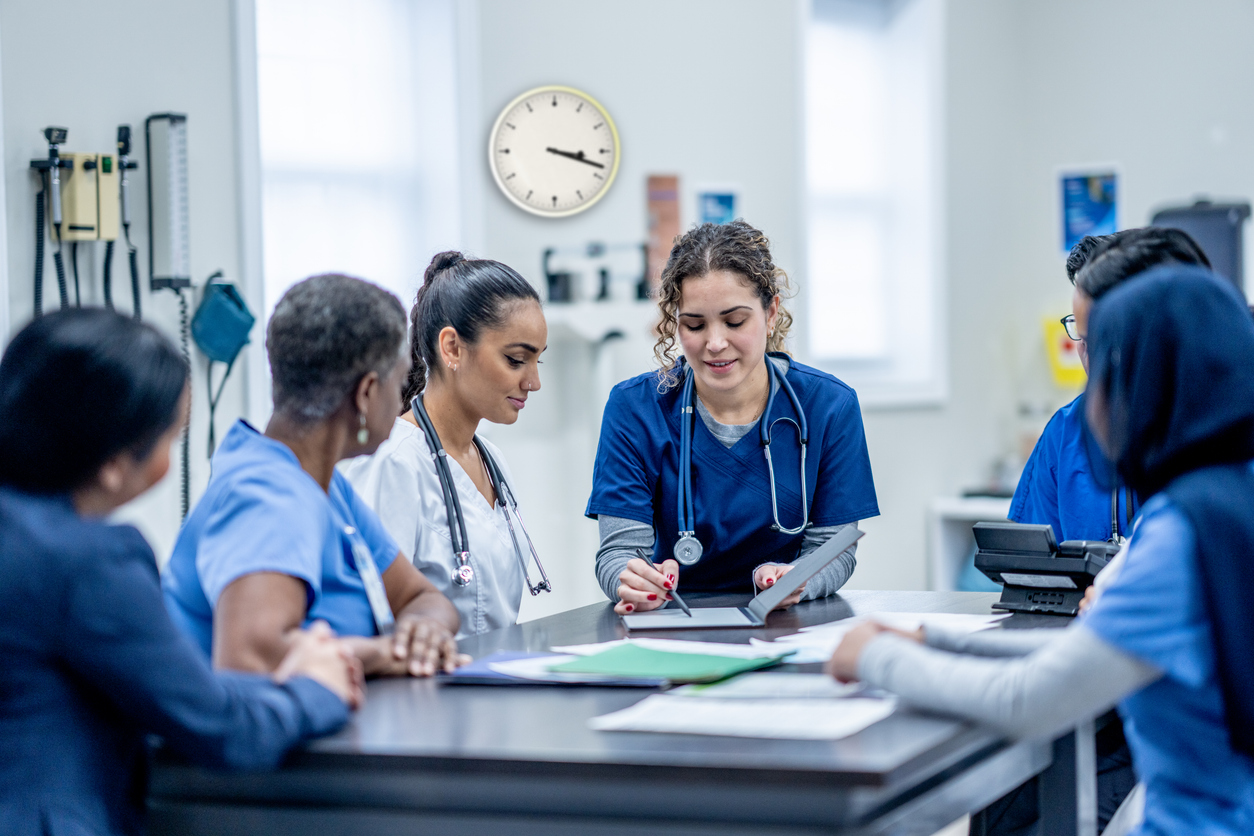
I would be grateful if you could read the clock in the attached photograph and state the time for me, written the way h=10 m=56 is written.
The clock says h=3 m=18
